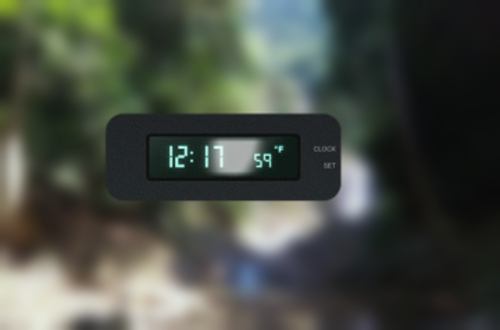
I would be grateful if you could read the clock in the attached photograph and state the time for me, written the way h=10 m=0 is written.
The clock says h=12 m=17
